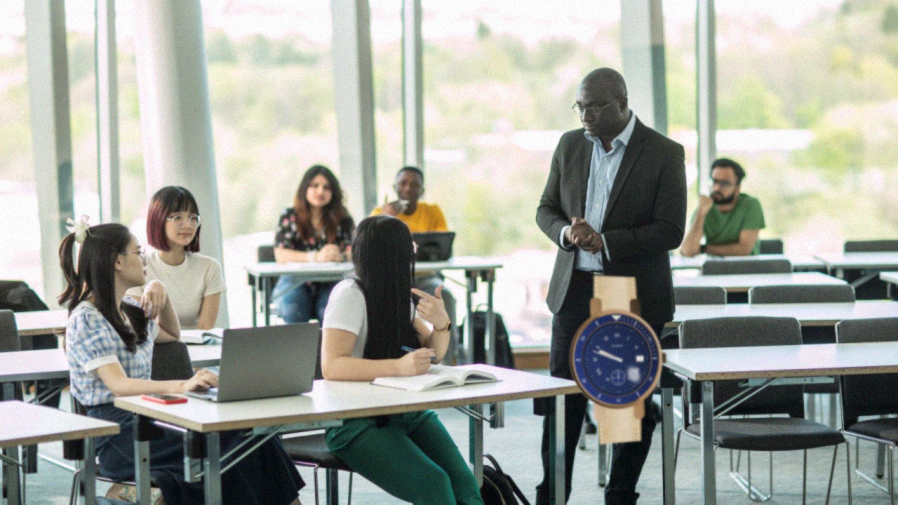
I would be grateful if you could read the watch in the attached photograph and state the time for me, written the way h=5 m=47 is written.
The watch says h=9 m=48
